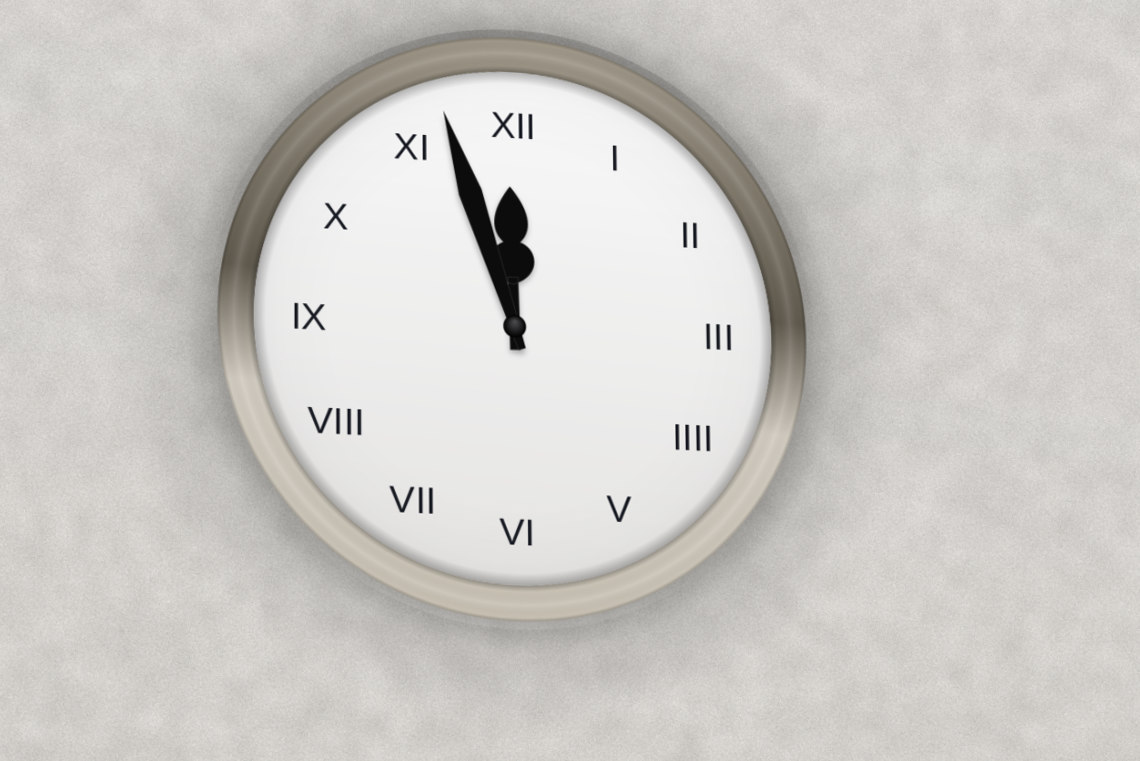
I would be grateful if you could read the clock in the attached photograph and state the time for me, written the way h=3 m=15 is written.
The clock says h=11 m=57
